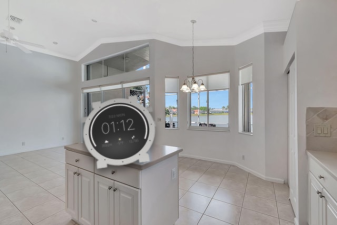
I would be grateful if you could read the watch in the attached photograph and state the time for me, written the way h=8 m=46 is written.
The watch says h=1 m=12
